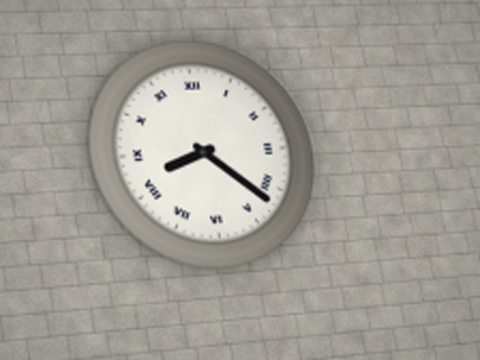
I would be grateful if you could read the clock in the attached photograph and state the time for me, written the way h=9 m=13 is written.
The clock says h=8 m=22
